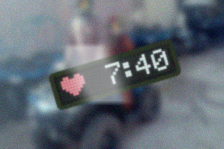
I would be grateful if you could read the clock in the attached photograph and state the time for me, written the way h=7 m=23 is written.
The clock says h=7 m=40
